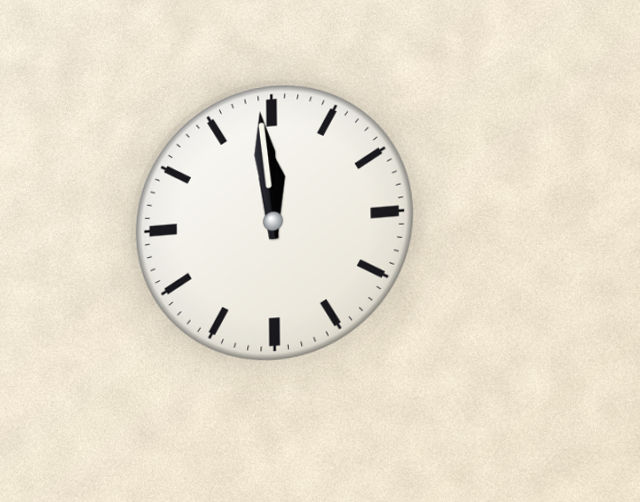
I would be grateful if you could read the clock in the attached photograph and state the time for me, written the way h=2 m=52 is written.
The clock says h=11 m=59
